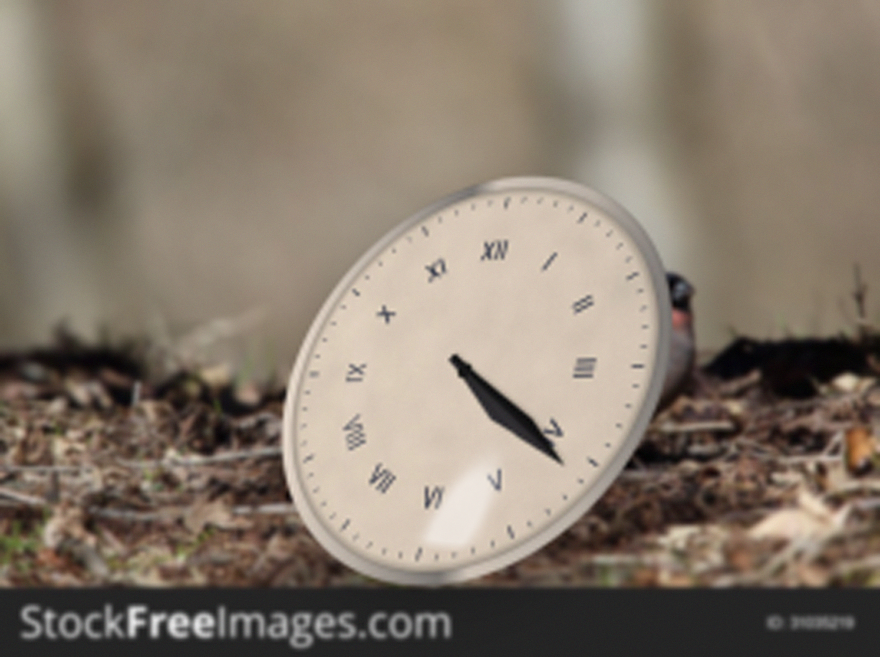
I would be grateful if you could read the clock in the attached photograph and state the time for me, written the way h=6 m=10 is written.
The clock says h=4 m=21
